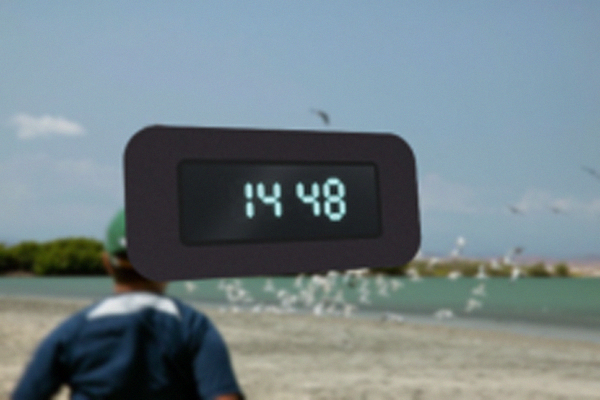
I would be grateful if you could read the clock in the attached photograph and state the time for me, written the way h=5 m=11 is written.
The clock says h=14 m=48
